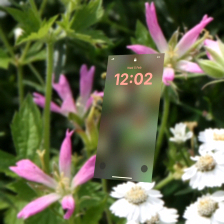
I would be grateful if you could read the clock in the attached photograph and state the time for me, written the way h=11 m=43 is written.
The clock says h=12 m=2
